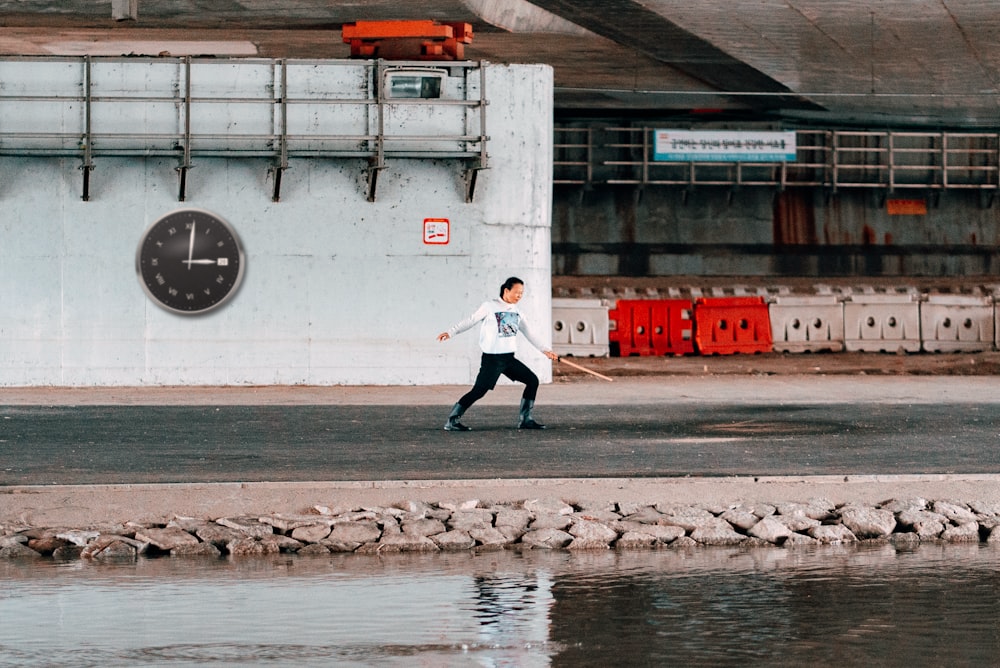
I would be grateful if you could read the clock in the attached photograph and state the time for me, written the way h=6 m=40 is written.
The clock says h=3 m=1
